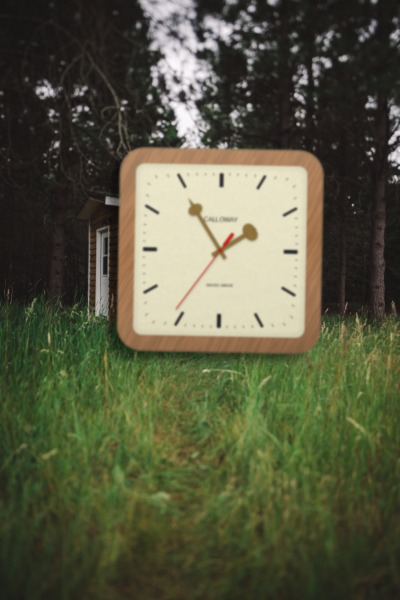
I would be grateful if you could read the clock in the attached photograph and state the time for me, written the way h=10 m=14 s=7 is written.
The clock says h=1 m=54 s=36
